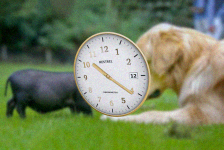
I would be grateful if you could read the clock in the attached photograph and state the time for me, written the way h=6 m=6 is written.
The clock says h=10 m=21
